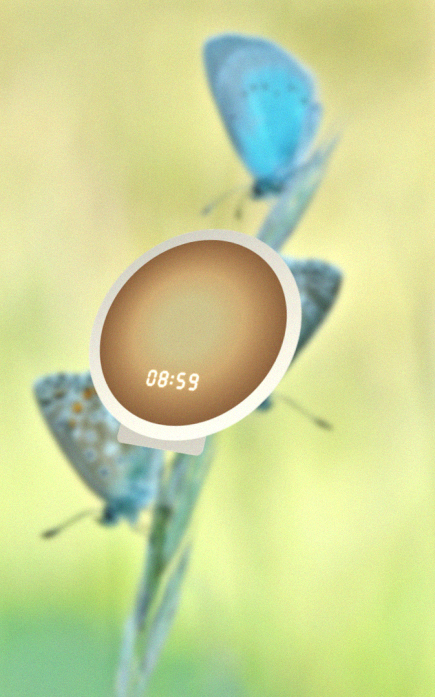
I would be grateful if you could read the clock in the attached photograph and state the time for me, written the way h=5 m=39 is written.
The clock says h=8 m=59
